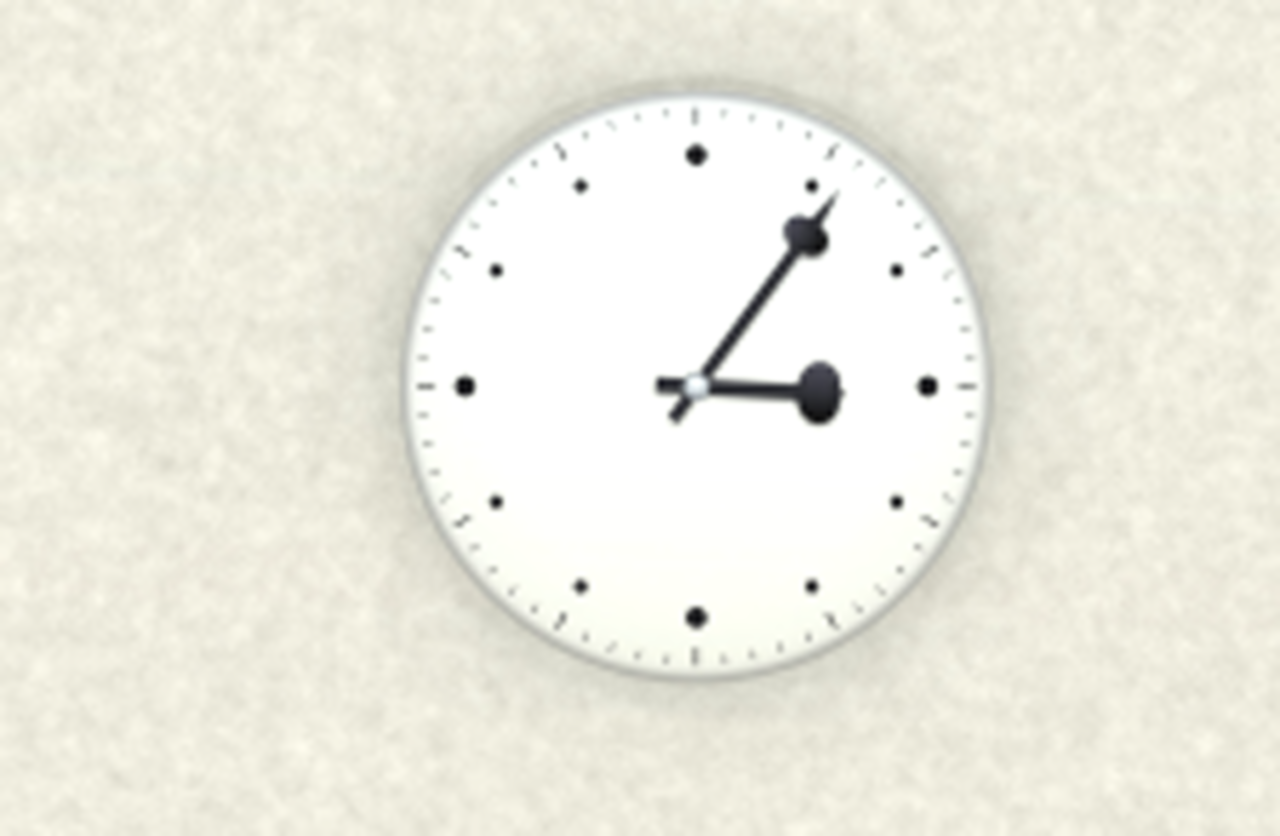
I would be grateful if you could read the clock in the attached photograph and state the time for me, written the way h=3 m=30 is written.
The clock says h=3 m=6
